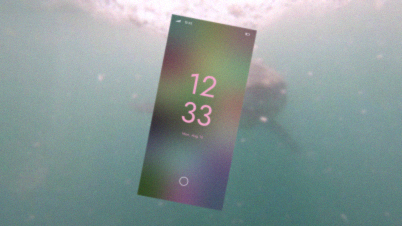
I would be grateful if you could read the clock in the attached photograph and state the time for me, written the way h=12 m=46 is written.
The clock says h=12 m=33
